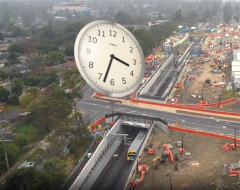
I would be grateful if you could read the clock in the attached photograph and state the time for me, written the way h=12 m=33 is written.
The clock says h=3 m=33
